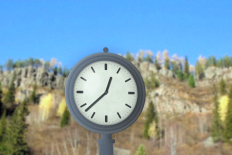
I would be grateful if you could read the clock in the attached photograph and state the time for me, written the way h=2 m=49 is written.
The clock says h=12 m=38
